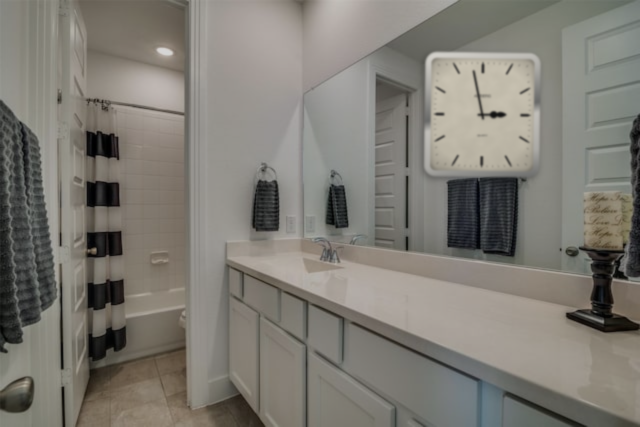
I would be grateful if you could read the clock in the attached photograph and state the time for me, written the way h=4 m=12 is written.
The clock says h=2 m=58
